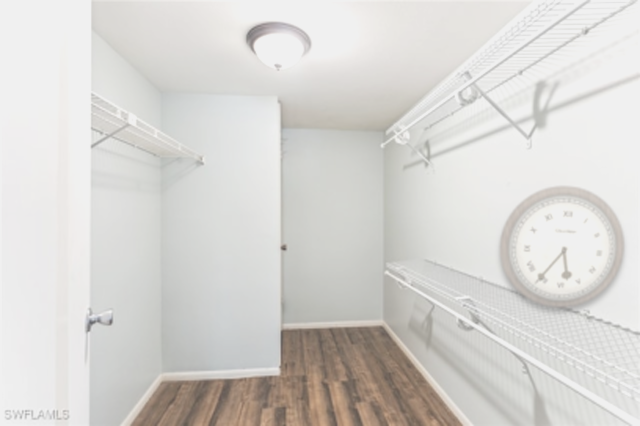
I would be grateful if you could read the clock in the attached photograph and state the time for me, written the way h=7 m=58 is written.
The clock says h=5 m=36
